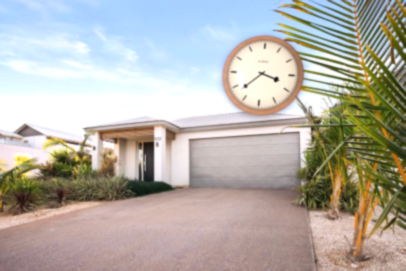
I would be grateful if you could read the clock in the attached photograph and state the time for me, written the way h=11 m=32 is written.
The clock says h=3 m=38
